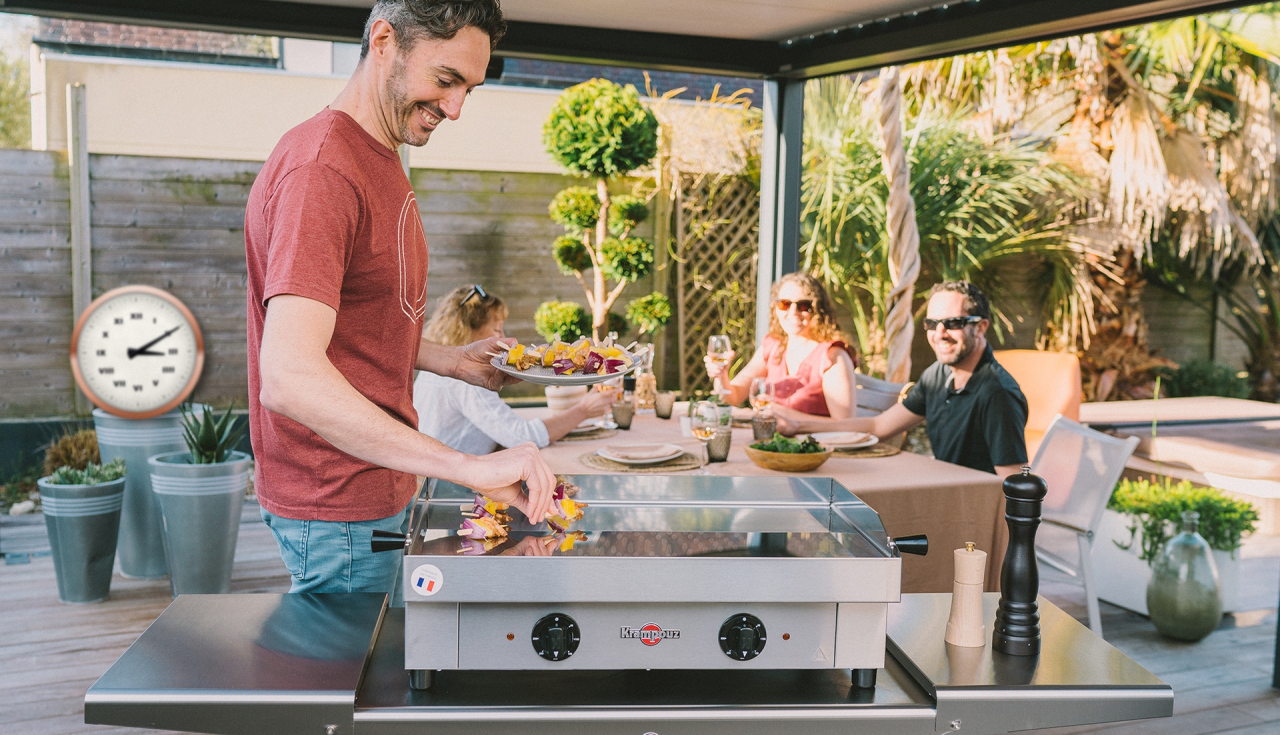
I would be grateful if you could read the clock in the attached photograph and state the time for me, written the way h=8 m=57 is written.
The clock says h=3 m=10
